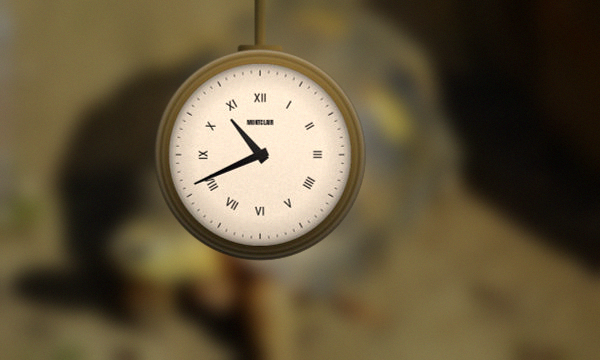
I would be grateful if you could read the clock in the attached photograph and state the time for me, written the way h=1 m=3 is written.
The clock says h=10 m=41
